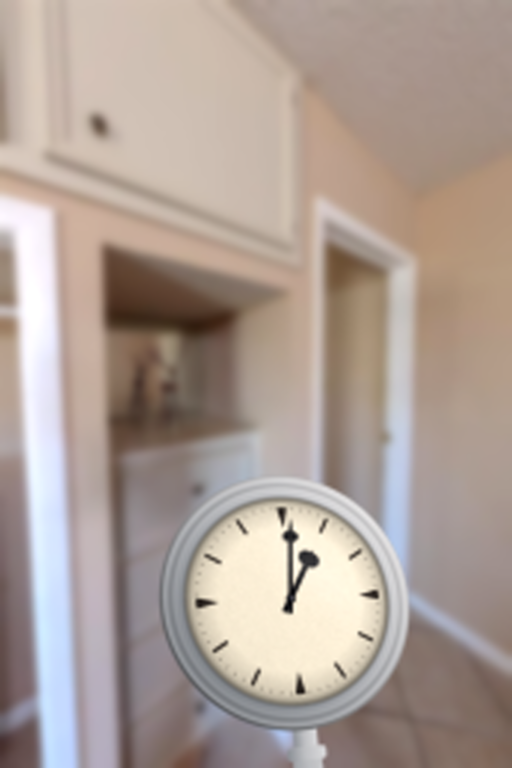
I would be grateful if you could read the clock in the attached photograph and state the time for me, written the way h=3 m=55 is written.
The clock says h=1 m=1
